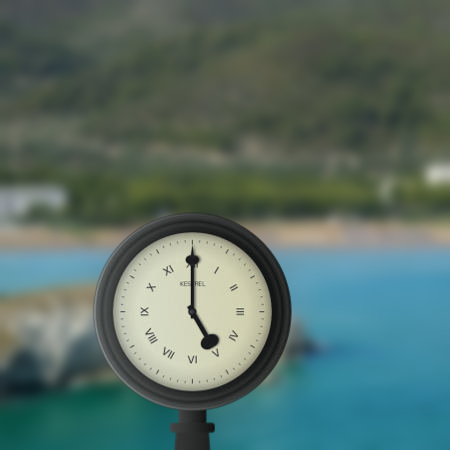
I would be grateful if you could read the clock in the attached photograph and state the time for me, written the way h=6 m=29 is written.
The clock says h=5 m=0
